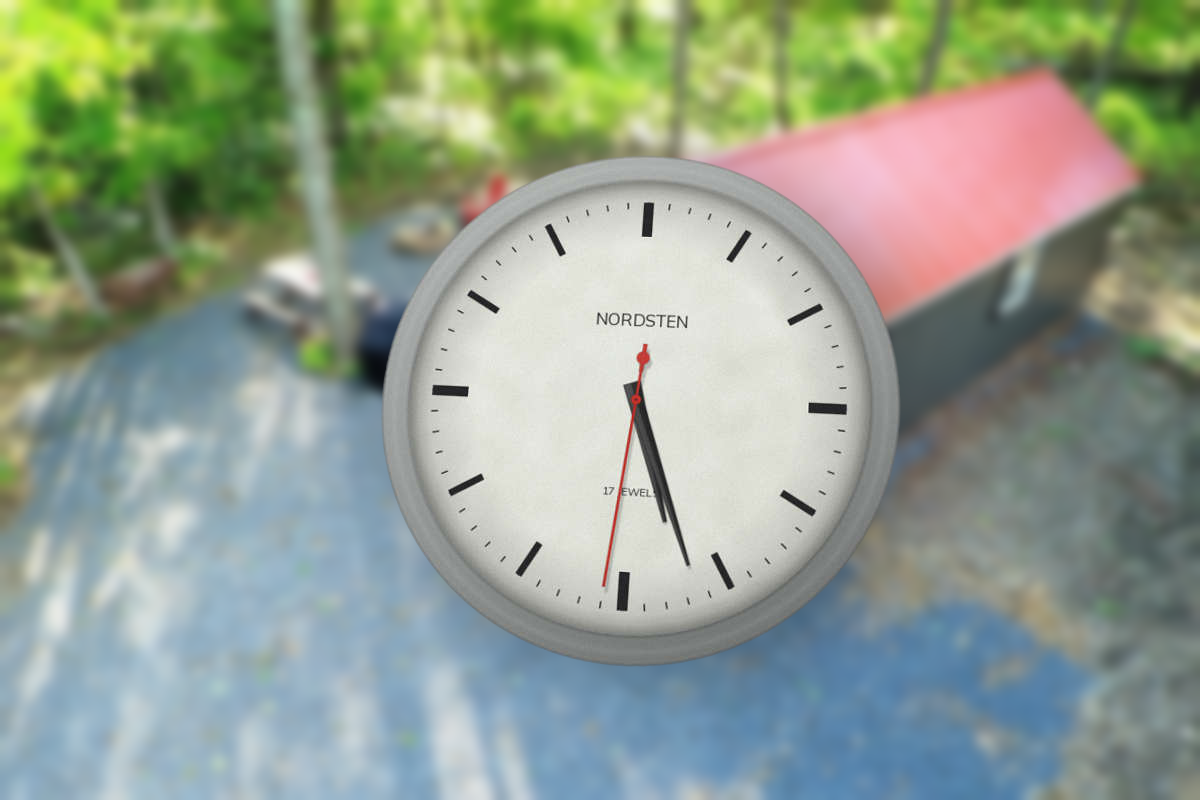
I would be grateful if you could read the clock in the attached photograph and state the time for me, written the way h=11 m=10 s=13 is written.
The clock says h=5 m=26 s=31
